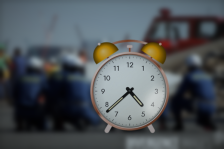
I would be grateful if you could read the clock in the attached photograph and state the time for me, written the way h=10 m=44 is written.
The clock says h=4 m=38
